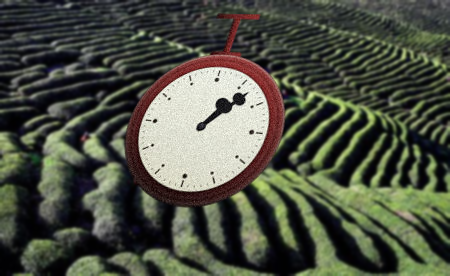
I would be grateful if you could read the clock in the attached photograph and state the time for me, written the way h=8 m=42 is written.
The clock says h=1 m=7
